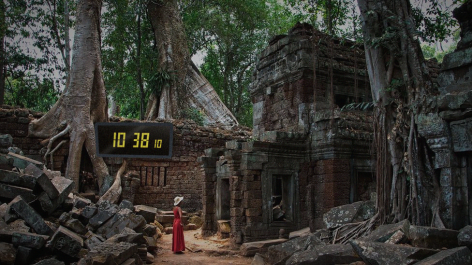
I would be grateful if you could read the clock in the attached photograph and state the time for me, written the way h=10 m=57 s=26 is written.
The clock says h=10 m=38 s=10
